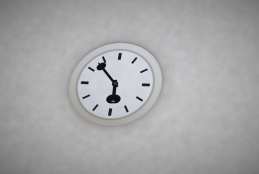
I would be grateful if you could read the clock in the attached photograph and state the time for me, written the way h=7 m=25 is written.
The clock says h=5 m=53
